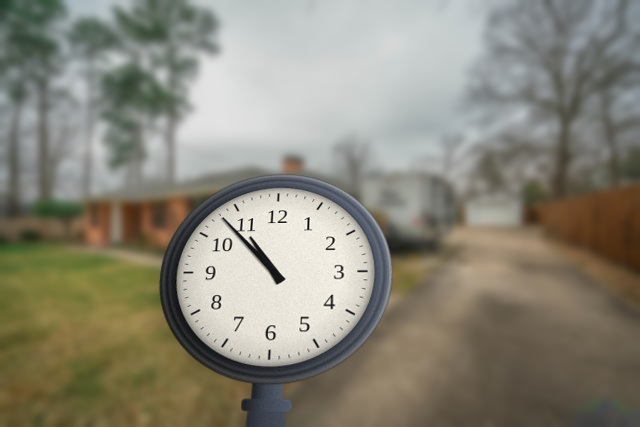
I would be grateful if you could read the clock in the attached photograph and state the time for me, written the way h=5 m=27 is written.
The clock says h=10 m=53
